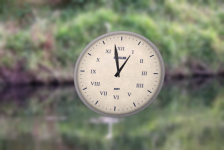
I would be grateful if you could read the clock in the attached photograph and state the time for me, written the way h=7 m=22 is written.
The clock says h=12 m=58
